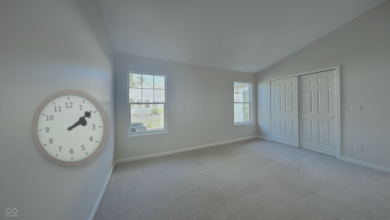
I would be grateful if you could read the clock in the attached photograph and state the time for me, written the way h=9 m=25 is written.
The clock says h=2 m=9
